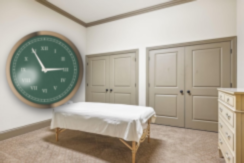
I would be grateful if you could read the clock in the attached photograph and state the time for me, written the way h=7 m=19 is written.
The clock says h=2 m=55
